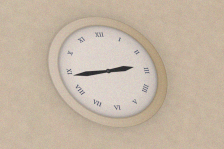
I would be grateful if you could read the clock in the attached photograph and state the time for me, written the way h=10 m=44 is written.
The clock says h=2 m=44
